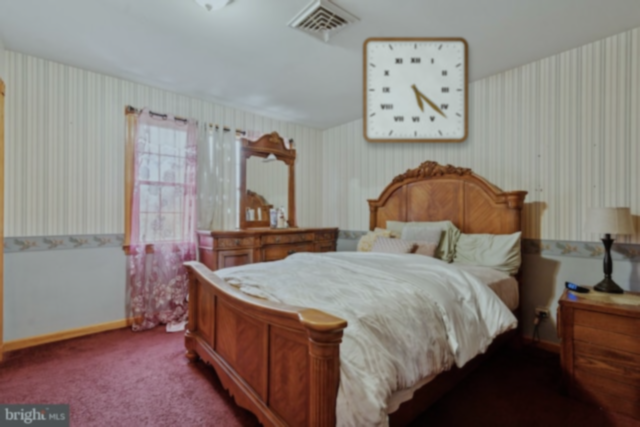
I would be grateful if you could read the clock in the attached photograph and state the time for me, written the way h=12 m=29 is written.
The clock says h=5 m=22
